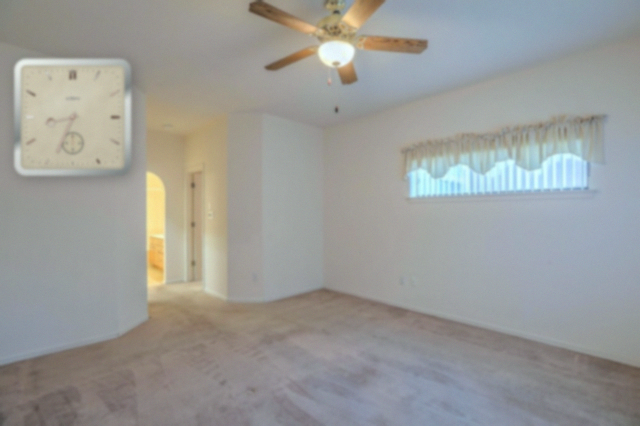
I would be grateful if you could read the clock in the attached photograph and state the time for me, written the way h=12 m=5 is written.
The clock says h=8 m=34
